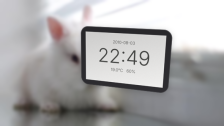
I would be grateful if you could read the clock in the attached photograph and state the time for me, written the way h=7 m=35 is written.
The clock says h=22 m=49
